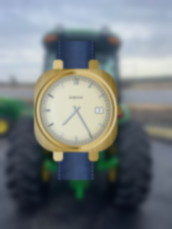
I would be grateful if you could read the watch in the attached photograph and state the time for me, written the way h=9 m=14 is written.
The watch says h=7 m=25
